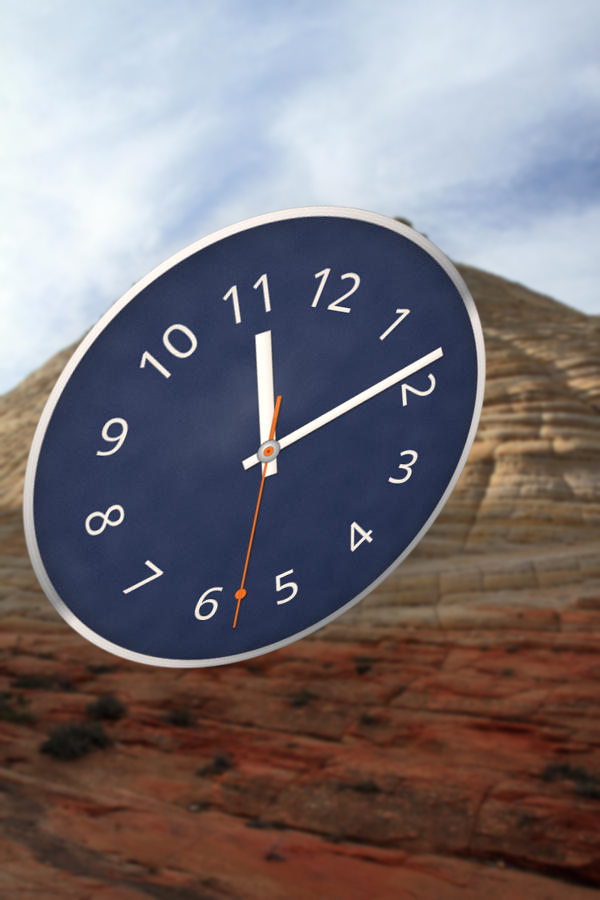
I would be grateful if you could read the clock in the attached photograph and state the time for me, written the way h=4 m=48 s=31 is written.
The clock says h=11 m=8 s=28
